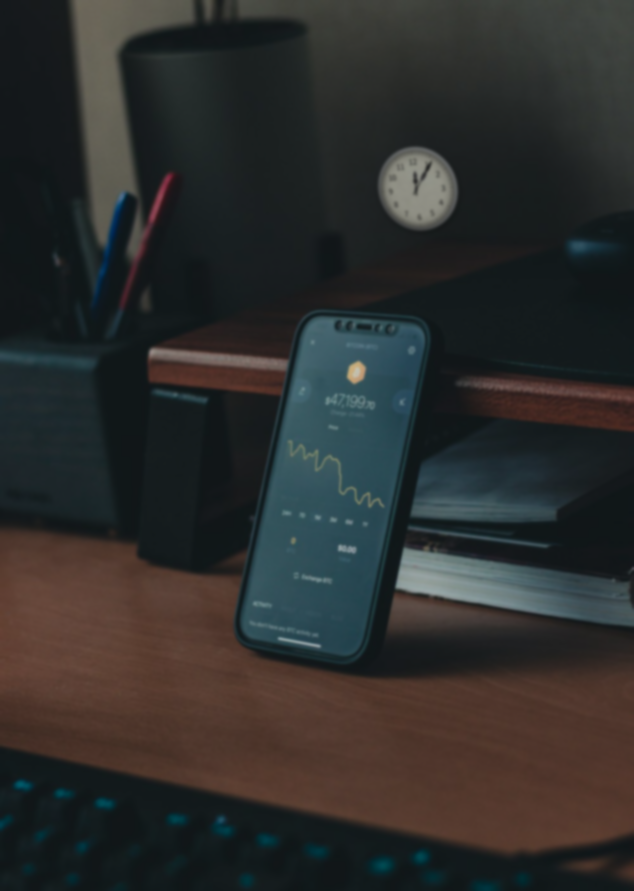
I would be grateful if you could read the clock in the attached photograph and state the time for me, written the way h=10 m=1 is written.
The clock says h=12 m=6
